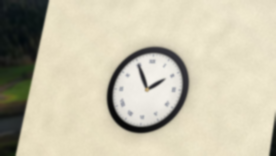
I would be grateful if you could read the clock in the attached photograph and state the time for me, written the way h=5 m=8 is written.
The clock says h=1 m=55
